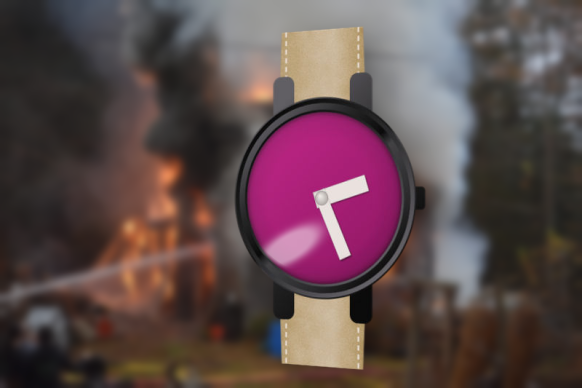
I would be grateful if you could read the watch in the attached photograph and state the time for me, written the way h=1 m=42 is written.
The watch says h=2 m=26
